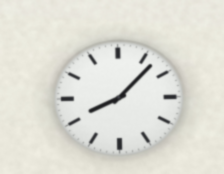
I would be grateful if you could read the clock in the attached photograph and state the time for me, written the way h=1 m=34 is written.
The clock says h=8 m=7
